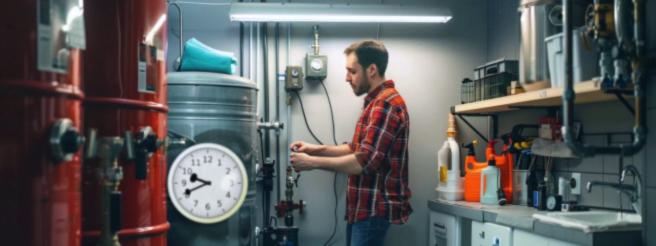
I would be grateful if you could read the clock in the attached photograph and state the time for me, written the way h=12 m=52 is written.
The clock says h=9 m=41
